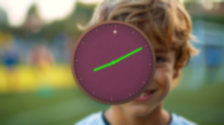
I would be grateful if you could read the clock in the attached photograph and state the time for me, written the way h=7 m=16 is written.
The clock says h=8 m=10
